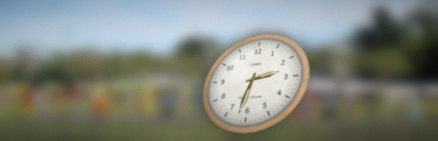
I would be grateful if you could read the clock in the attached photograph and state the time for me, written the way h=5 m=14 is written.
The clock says h=2 m=32
